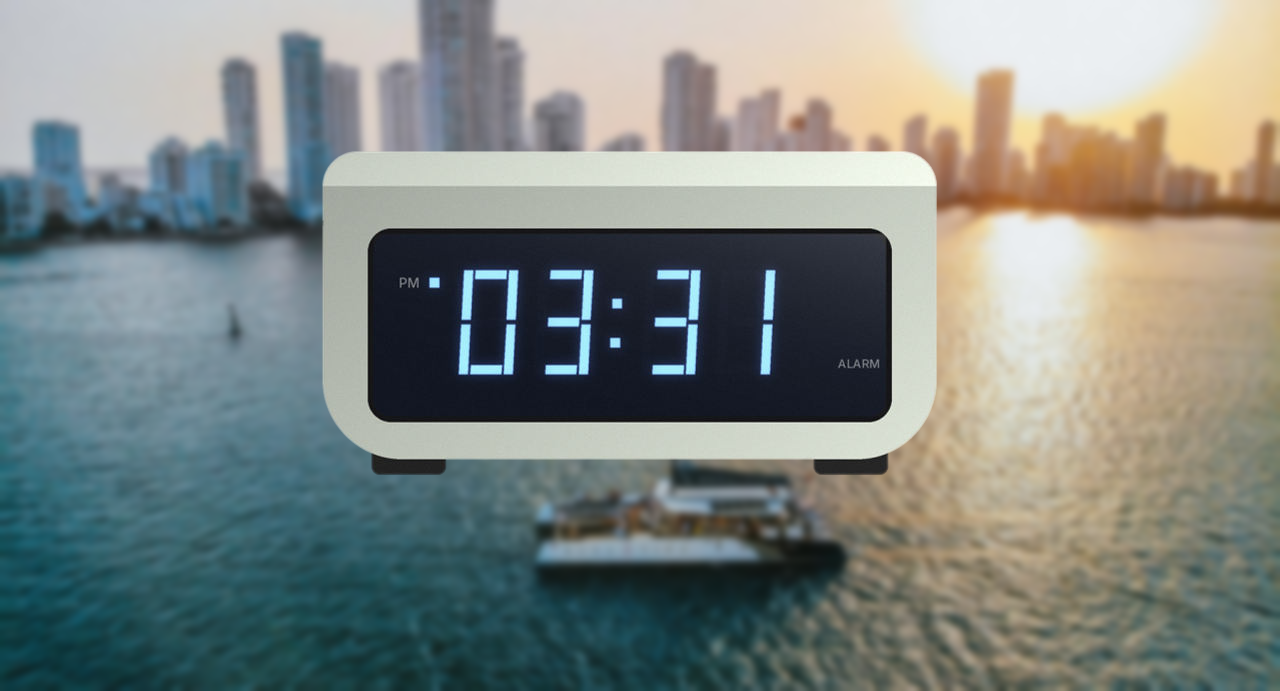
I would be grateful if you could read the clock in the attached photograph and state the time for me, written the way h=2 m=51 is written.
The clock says h=3 m=31
